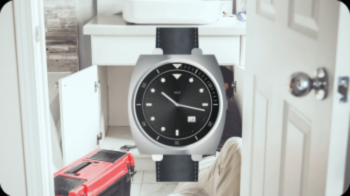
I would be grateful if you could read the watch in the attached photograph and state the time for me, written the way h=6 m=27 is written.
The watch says h=10 m=17
